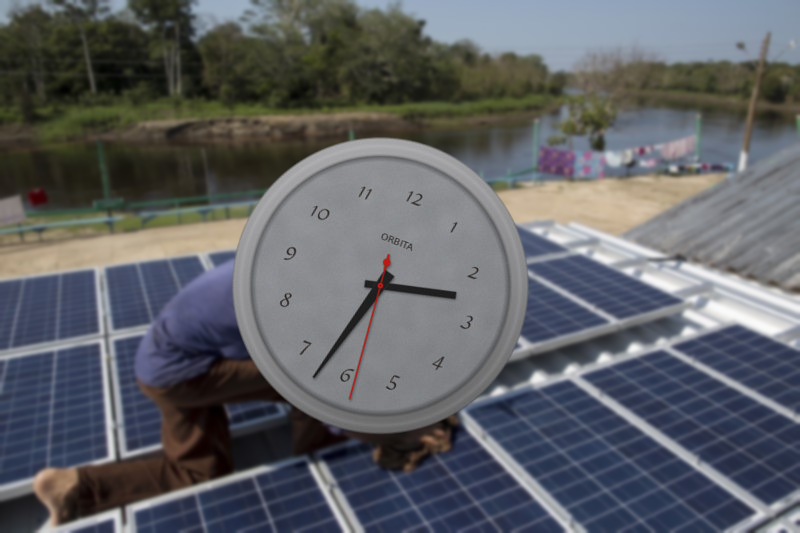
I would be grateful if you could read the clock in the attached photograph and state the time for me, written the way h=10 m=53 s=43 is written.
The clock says h=2 m=32 s=29
